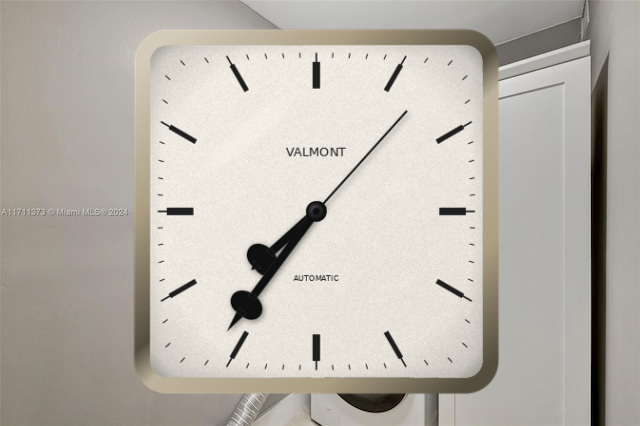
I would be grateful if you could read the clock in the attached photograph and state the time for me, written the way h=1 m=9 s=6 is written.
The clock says h=7 m=36 s=7
